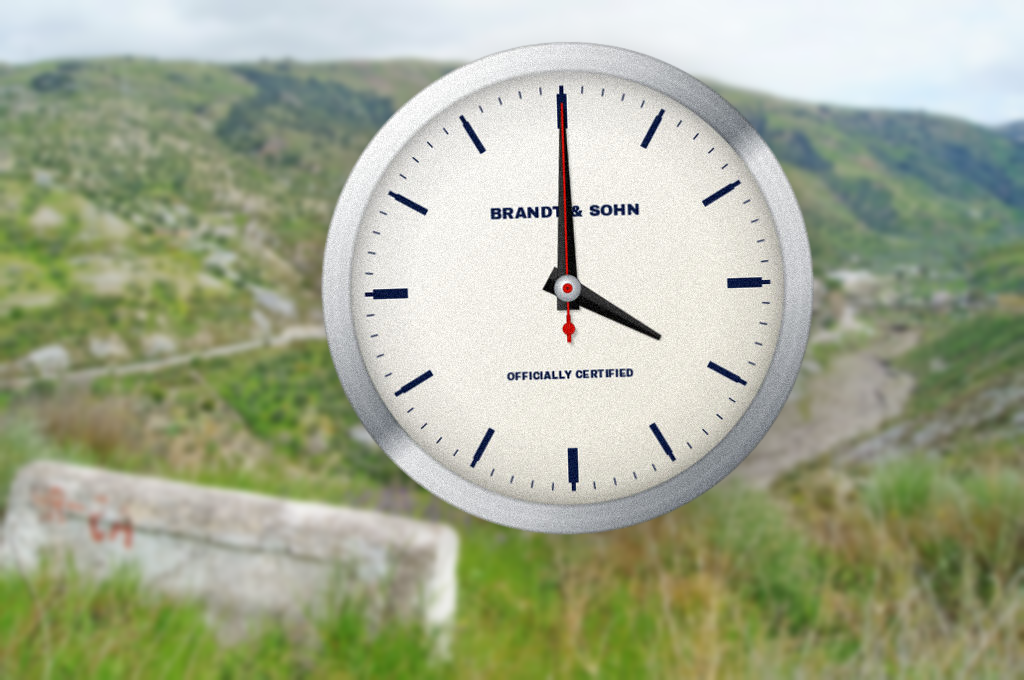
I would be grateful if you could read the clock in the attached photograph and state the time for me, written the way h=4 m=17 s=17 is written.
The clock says h=4 m=0 s=0
